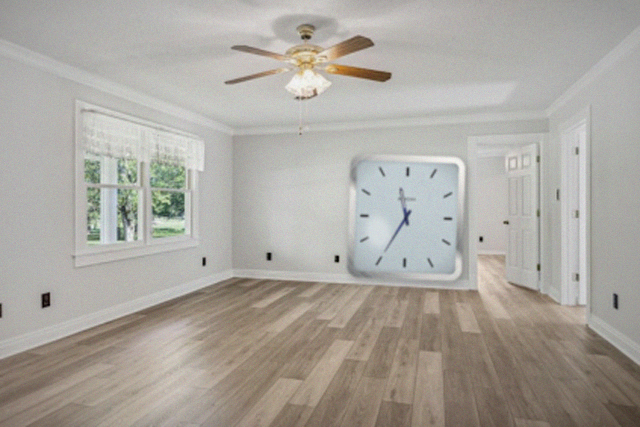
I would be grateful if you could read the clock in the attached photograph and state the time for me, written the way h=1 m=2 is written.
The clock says h=11 m=35
